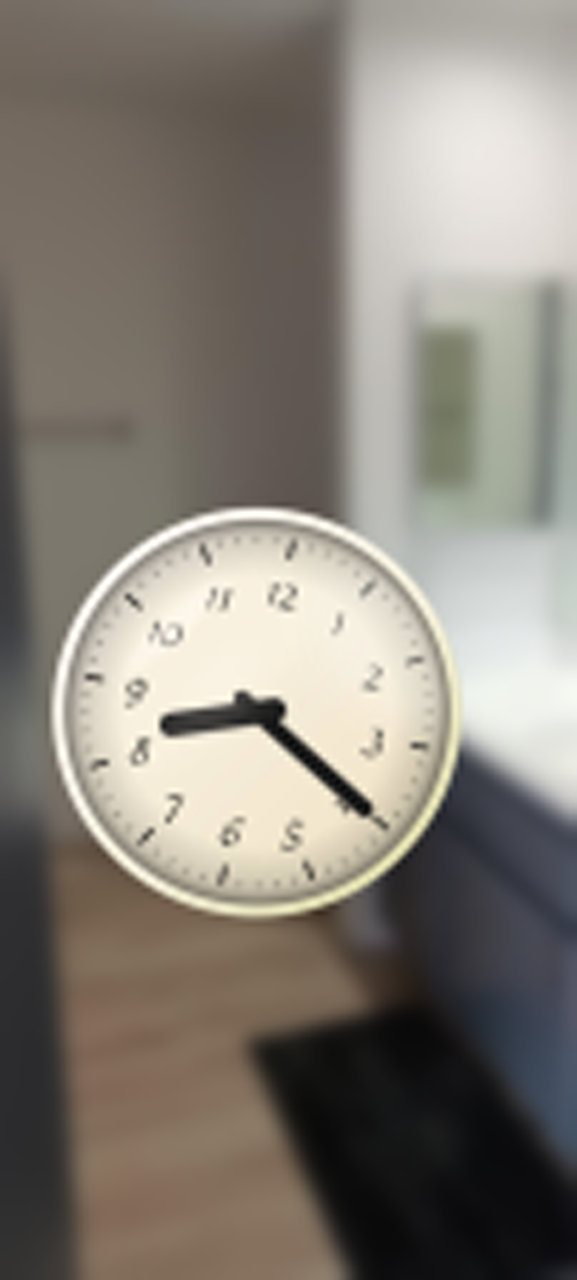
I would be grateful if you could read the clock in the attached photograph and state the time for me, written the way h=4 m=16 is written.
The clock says h=8 m=20
